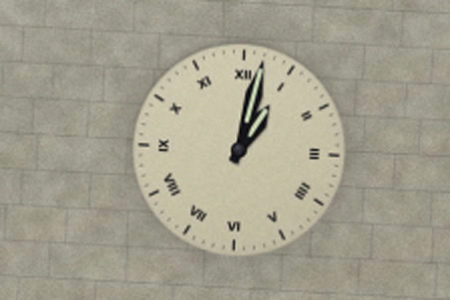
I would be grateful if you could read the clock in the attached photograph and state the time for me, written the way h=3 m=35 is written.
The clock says h=1 m=2
